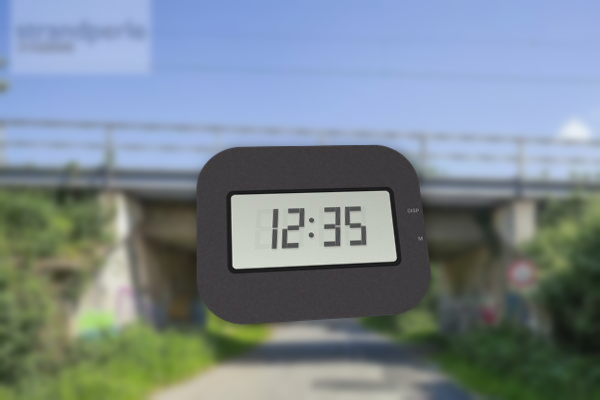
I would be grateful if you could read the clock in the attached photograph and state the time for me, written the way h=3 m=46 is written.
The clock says h=12 m=35
